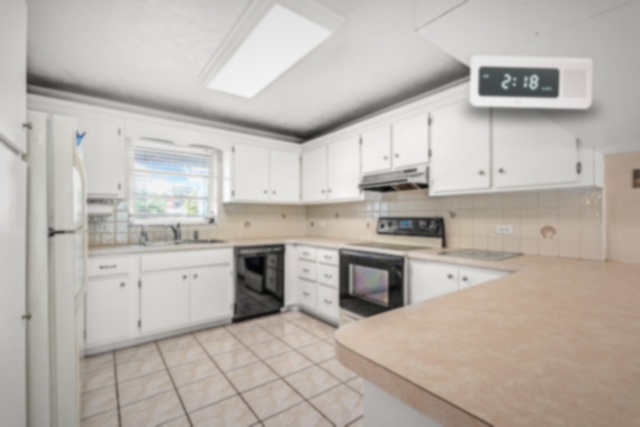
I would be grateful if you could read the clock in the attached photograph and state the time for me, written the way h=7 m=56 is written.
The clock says h=2 m=18
